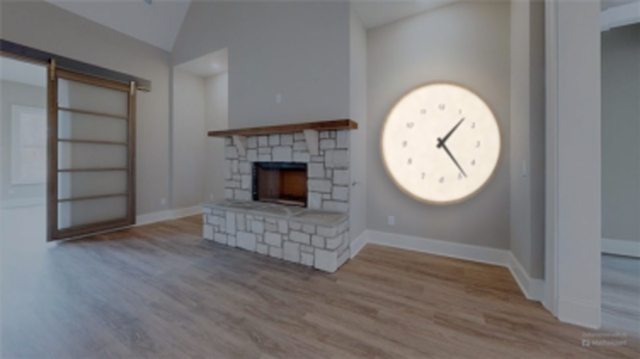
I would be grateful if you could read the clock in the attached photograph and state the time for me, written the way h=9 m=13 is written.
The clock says h=1 m=24
